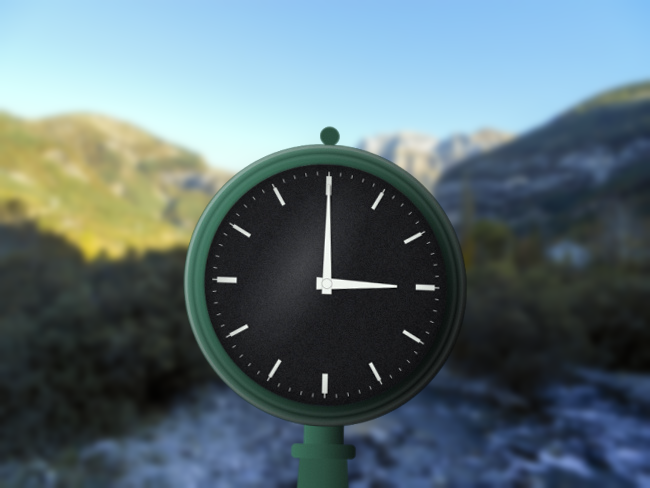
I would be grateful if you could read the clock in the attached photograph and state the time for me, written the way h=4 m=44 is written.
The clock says h=3 m=0
